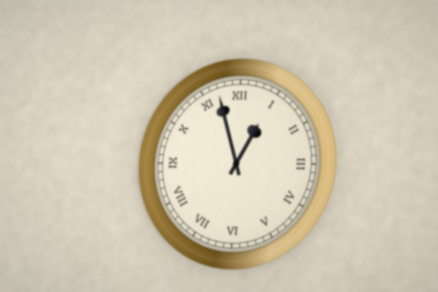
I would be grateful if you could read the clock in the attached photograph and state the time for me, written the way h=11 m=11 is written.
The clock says h=12 m=57
